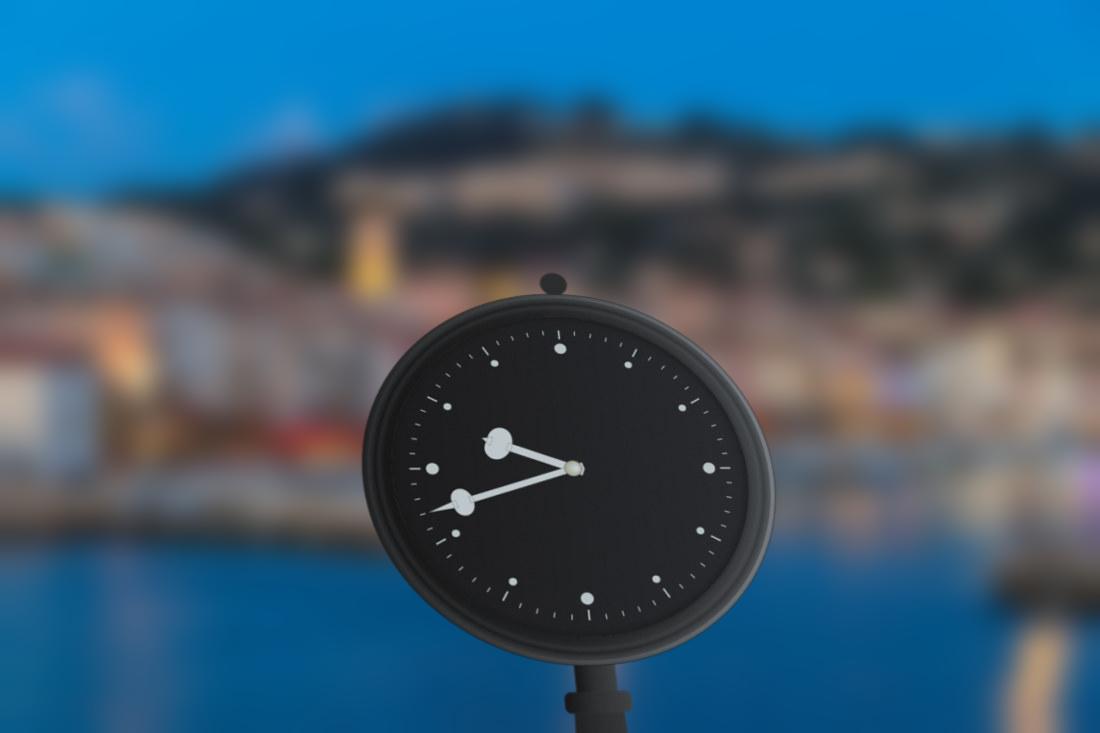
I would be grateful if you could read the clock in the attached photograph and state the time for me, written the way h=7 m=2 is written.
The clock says h=9 m=42
